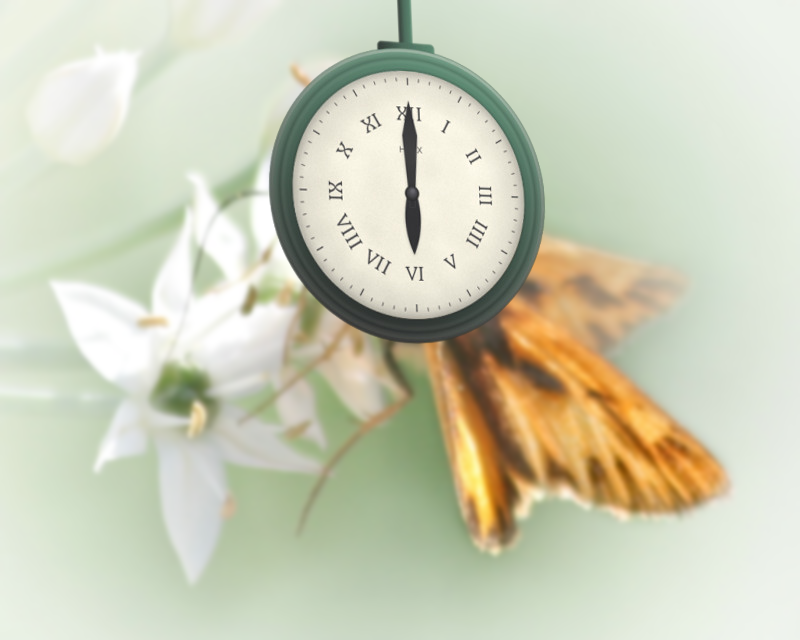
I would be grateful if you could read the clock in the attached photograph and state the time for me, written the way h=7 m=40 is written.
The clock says h=6 m=0
